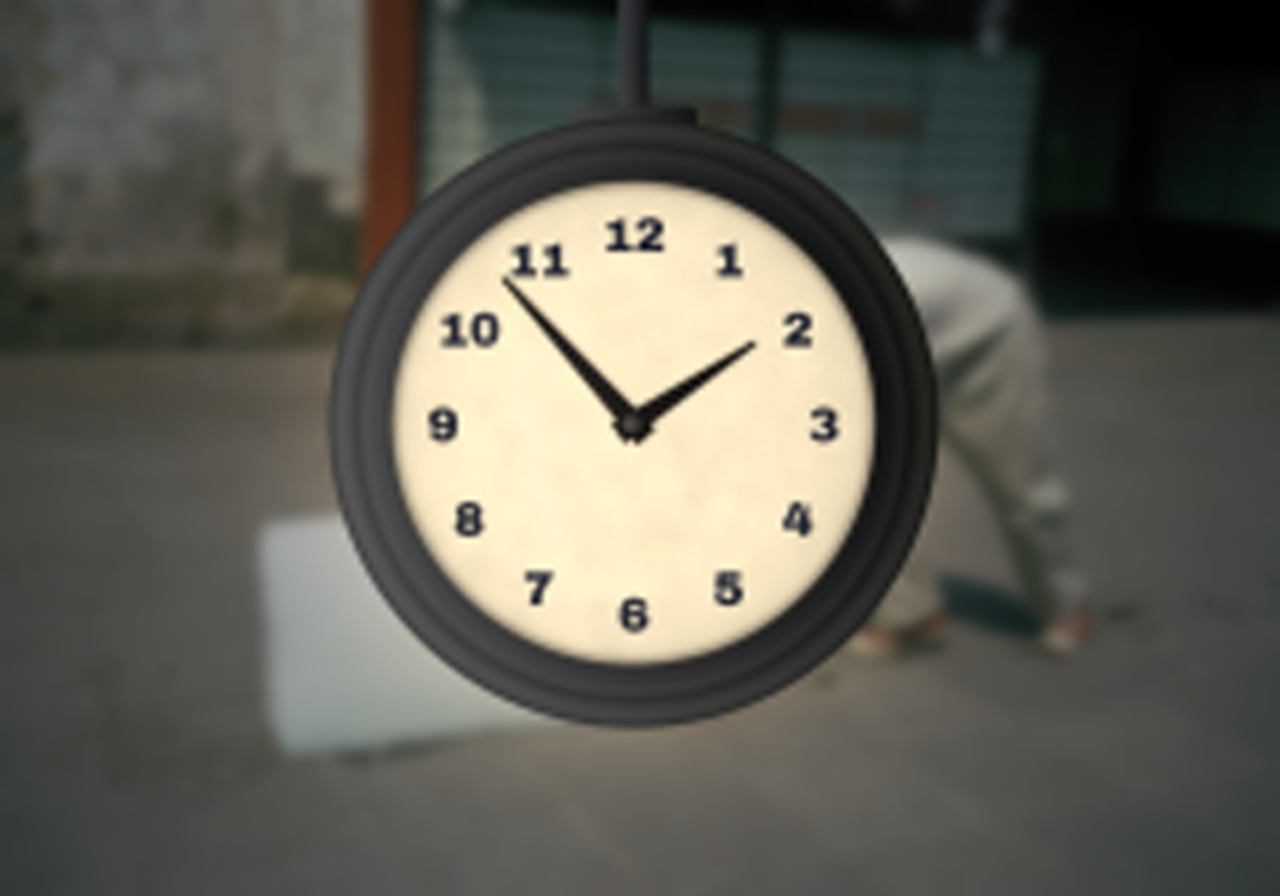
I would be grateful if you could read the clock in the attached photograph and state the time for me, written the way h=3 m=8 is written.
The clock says h=1 m=53
